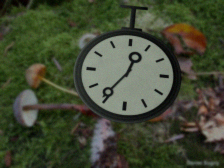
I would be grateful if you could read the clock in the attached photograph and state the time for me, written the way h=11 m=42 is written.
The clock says h=12 m=36
